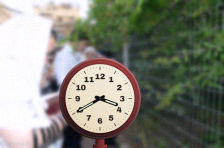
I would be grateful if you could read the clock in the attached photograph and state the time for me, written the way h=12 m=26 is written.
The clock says h=3 m=40
